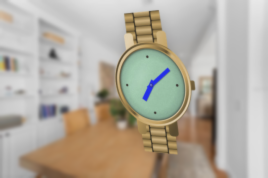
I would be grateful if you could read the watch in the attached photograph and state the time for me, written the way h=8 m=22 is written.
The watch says h=7 m=9
